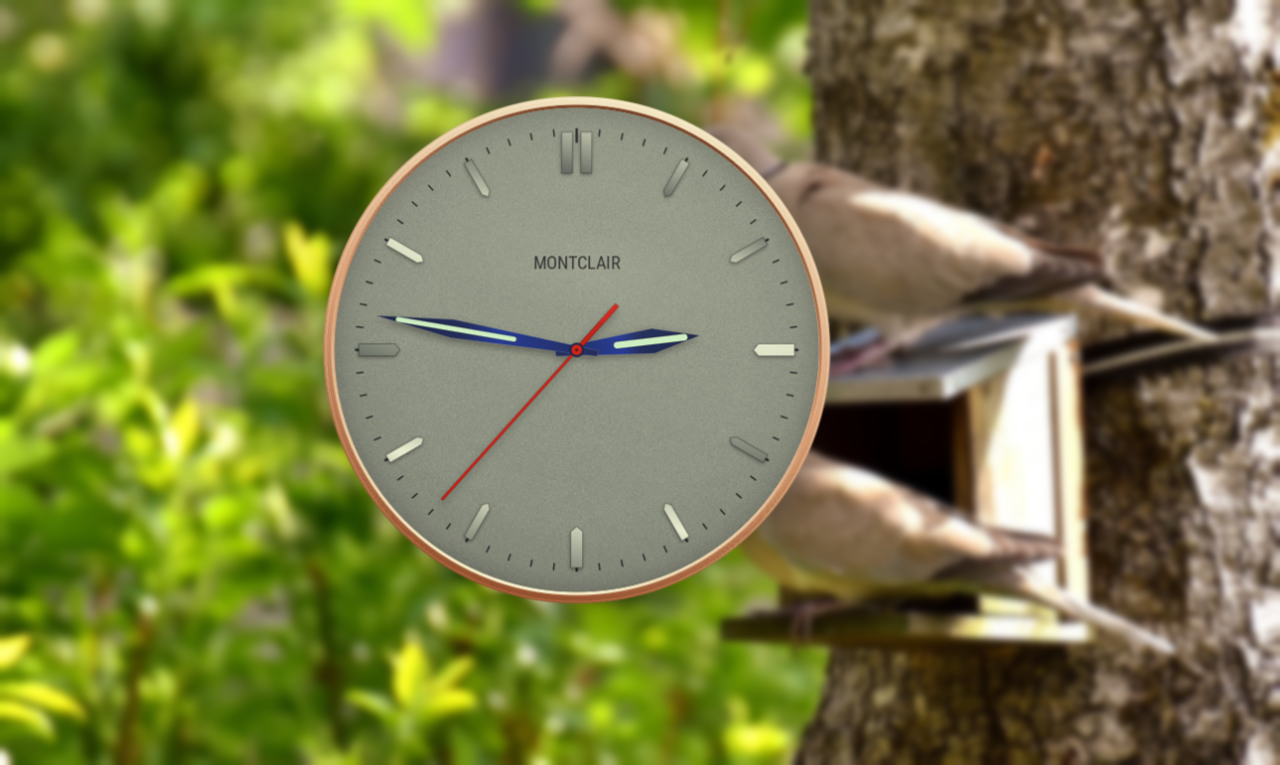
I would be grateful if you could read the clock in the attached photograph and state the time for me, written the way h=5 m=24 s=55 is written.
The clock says h=2 m=46 s=37
